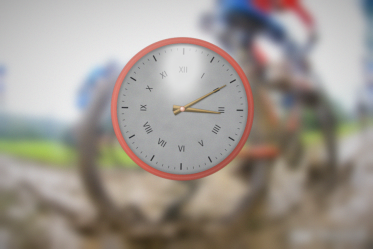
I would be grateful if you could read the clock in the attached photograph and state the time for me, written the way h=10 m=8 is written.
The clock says h=3 m=10
